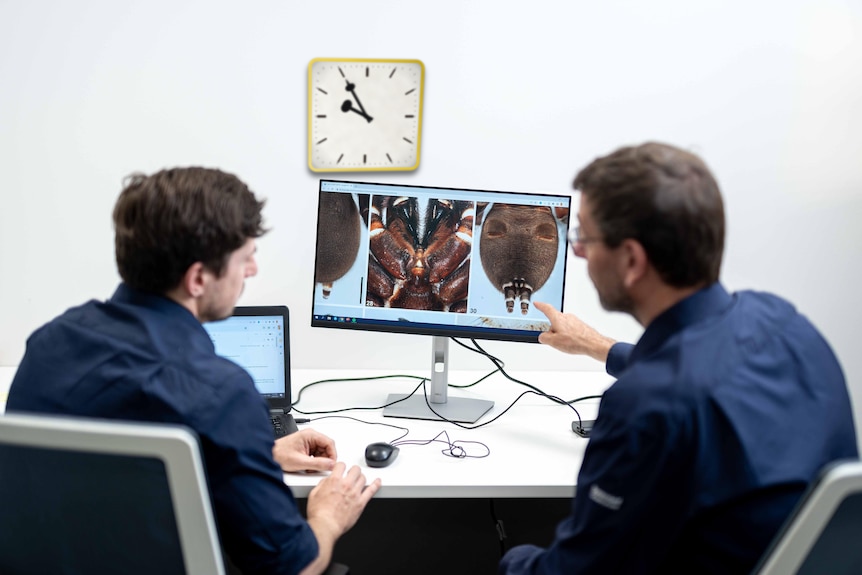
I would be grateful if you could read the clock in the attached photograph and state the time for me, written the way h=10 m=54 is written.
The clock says h=9 m=55
